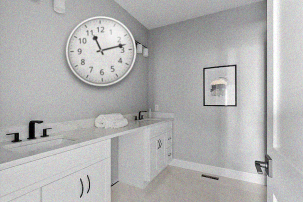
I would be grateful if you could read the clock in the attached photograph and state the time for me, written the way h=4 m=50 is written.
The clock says h=11 m=13
